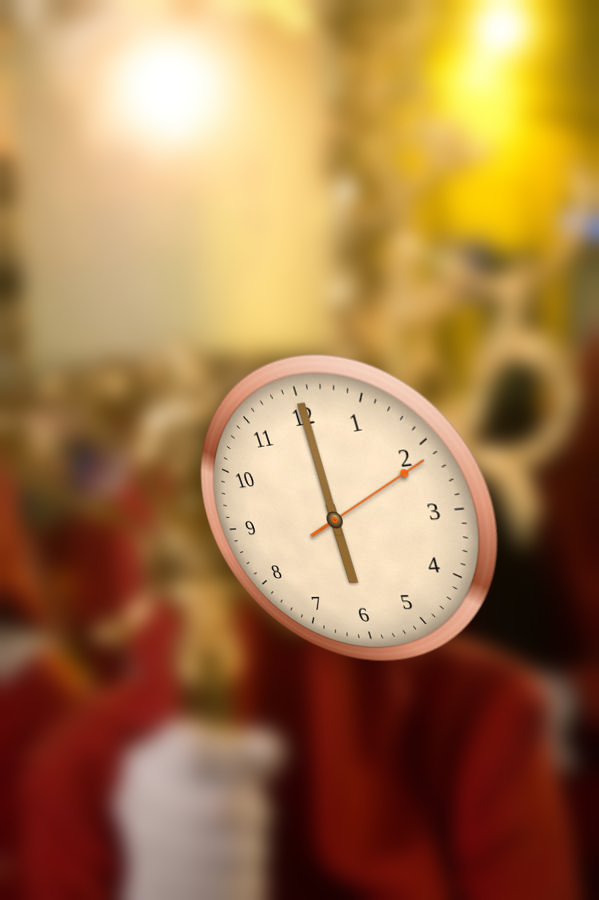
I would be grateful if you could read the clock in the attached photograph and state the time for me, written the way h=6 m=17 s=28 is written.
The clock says h=6 m=0 s=11
